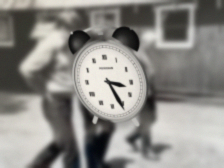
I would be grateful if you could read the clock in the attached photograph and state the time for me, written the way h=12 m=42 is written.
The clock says h=3 m=26
